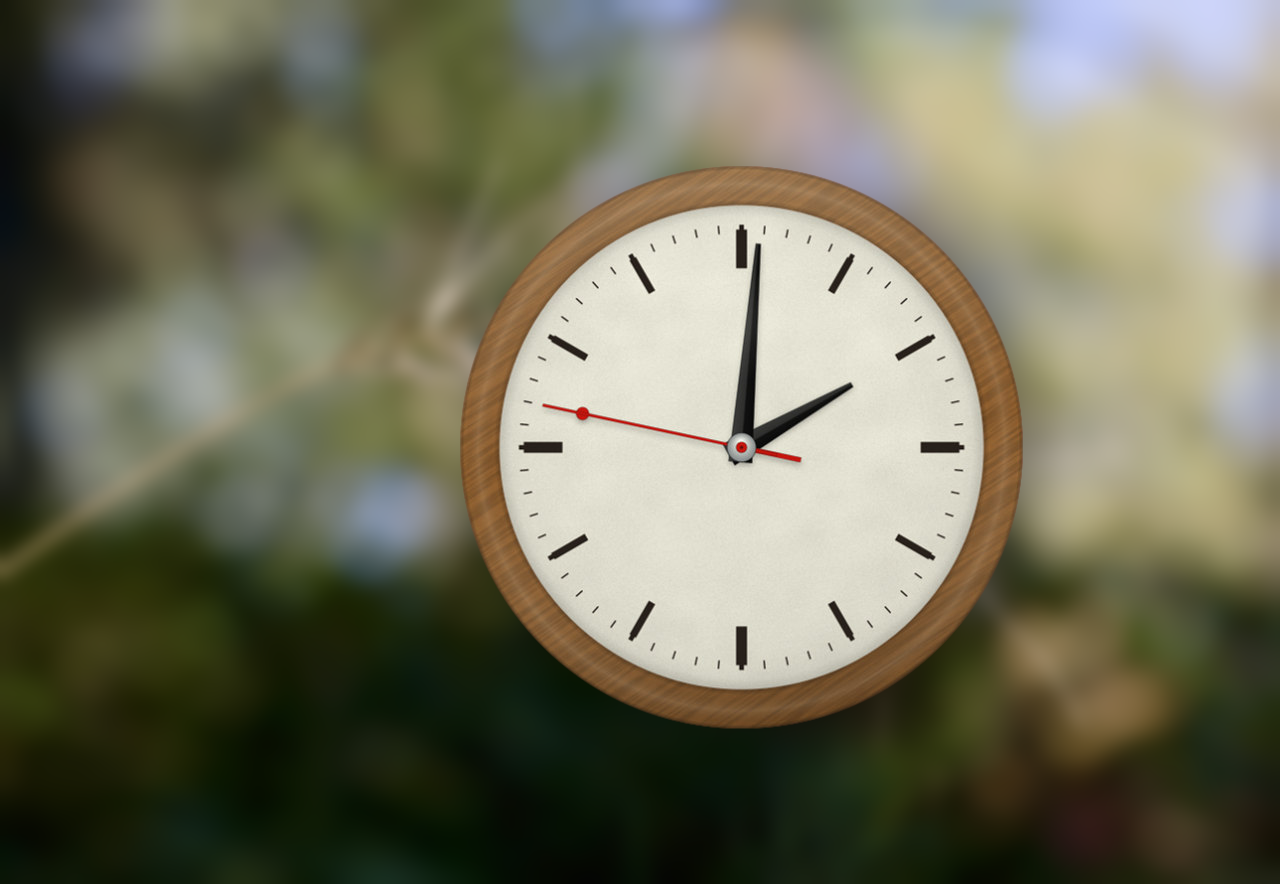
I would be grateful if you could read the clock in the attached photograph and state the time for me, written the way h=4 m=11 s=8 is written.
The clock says h=2 m=0 s=47
